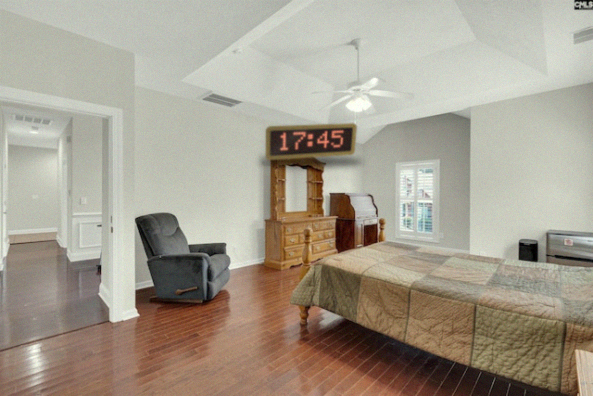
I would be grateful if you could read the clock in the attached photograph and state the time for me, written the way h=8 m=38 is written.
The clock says h=17 m=45
